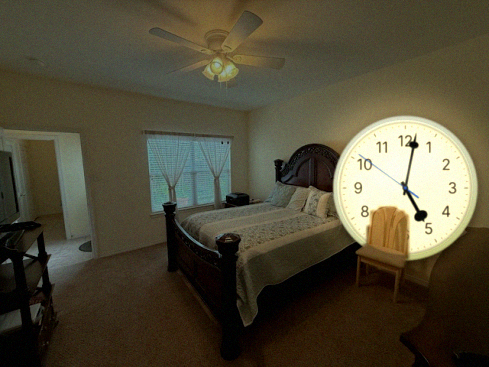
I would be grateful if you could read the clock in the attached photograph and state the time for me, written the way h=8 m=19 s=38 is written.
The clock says h=5 m=1 s=51
